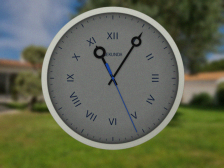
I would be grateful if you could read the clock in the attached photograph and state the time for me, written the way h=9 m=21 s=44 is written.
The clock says h=11 m=5 s=26
